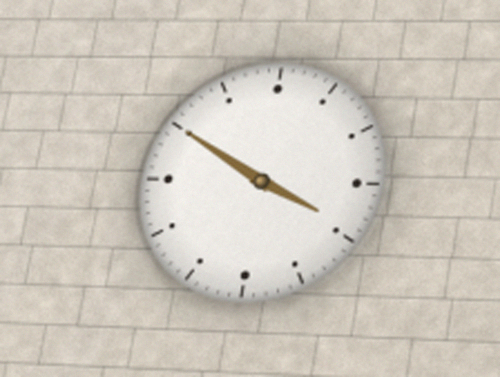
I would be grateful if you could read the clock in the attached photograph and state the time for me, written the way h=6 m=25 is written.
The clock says h=3 m=50
